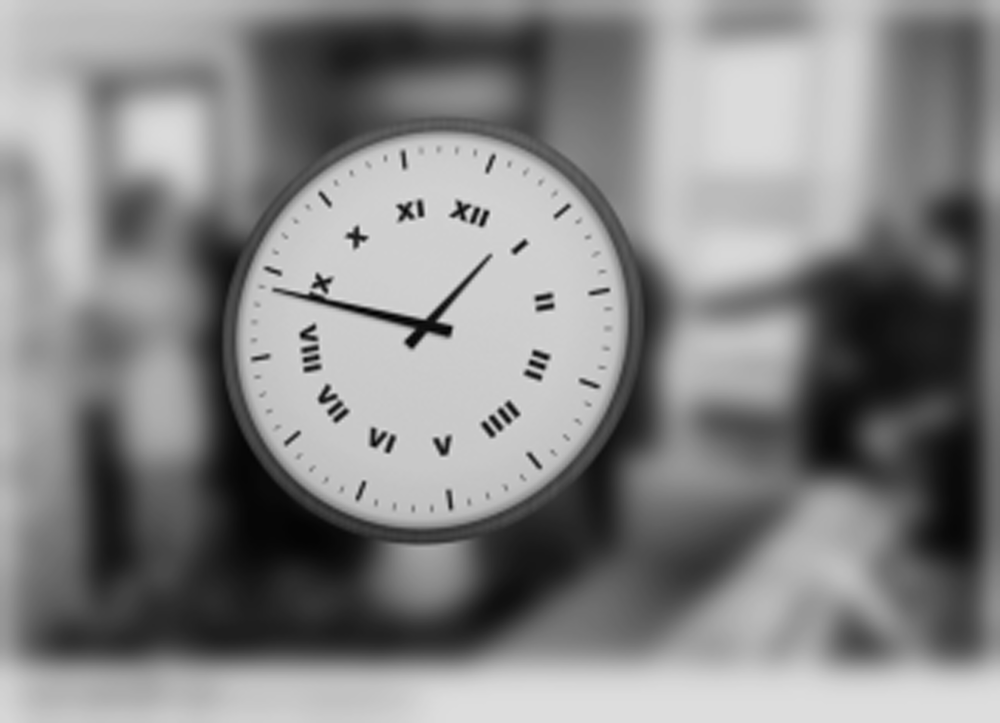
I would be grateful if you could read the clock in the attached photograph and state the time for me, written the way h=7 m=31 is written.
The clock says h=12 m=44
